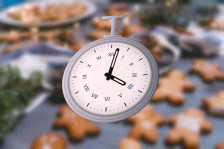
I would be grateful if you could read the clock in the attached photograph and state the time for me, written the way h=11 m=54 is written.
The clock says h=4 m=2
